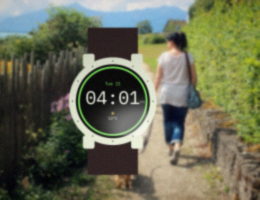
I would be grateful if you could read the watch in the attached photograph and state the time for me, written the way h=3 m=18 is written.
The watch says h=4 m=1
